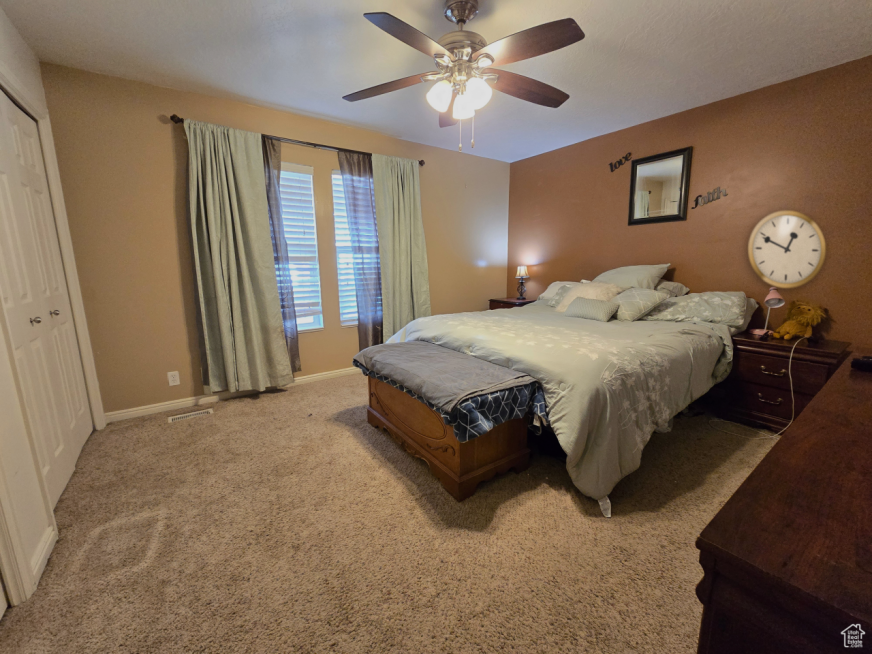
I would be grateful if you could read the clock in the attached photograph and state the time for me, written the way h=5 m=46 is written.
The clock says h=12 m=49
